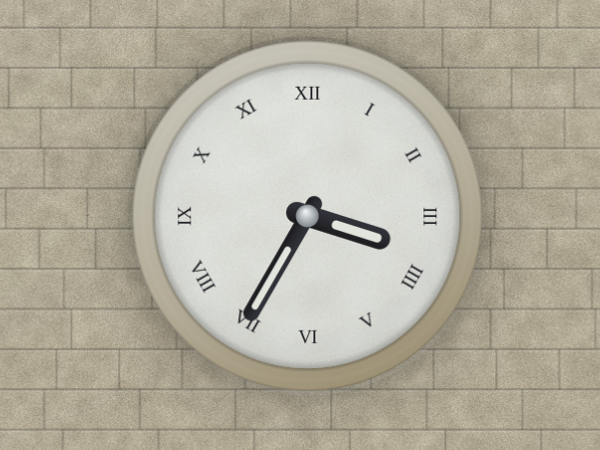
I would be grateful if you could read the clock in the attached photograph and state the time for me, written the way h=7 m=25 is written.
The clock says h=3 m=35
